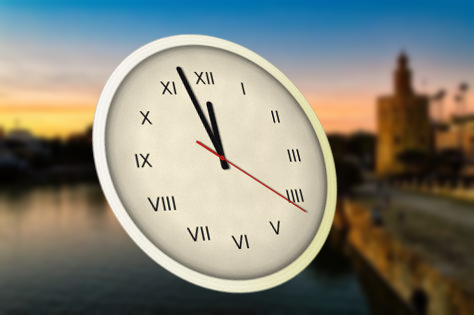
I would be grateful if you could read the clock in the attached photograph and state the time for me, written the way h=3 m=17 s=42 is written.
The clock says h=11 m=57 s=21
